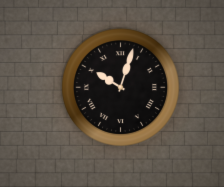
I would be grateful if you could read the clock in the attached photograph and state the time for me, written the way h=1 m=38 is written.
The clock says h=10 m=3
